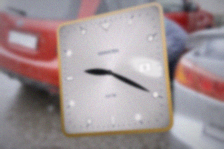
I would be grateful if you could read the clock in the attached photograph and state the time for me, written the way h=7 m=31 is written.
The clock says h=9 m=20
